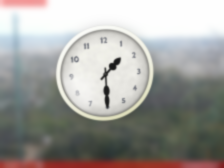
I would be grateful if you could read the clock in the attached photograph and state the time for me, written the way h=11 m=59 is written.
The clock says h=1 m=30
